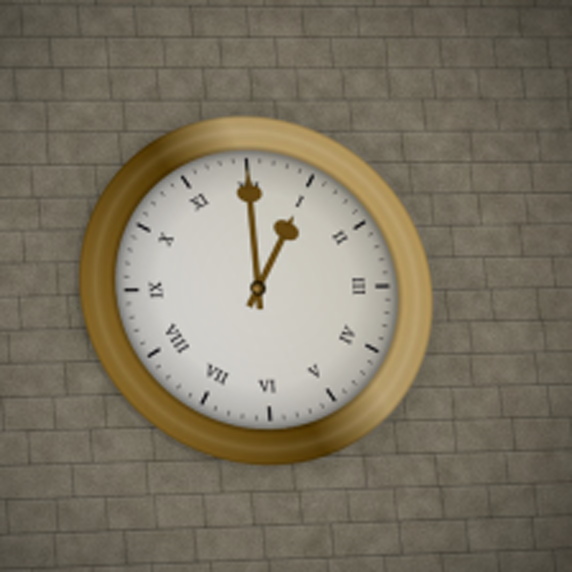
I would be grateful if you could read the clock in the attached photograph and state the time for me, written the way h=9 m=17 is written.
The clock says h=1 m=0
